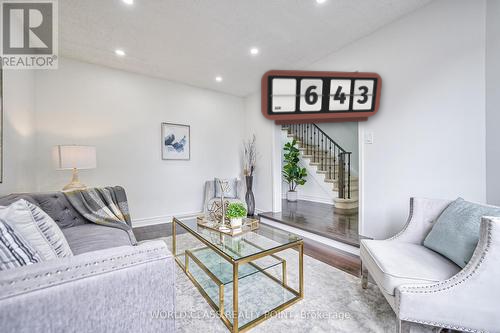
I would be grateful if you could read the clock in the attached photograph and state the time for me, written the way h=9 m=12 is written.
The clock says h=6 m=43
